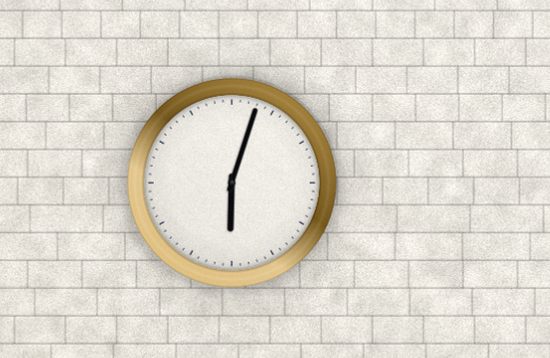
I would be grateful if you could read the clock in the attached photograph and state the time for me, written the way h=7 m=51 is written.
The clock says h=6 m=3
